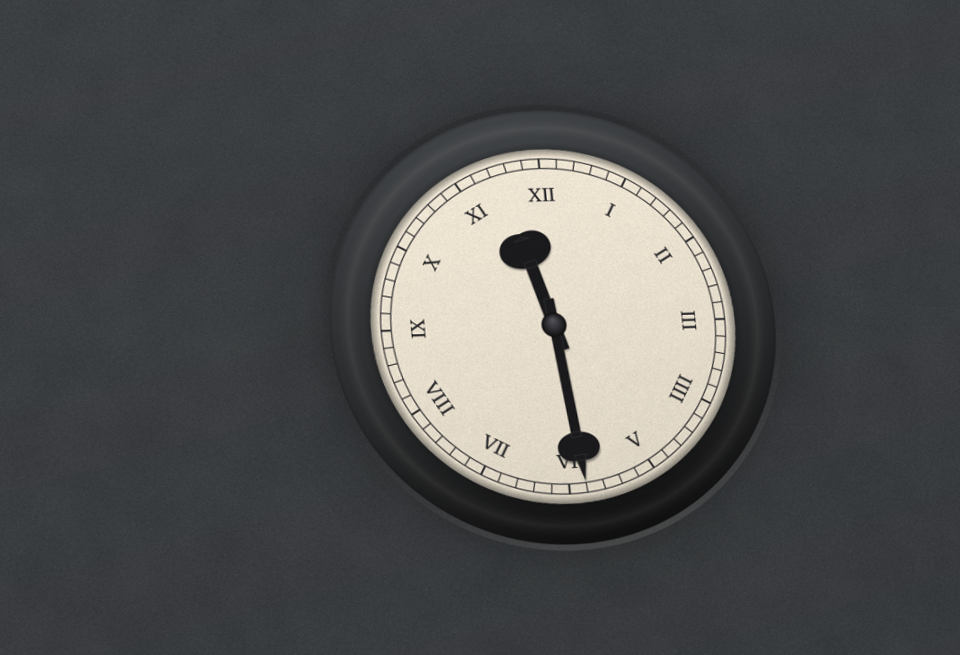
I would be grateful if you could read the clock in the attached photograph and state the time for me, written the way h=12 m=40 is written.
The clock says h=11 m=29
